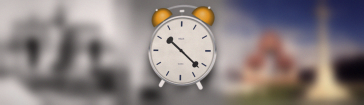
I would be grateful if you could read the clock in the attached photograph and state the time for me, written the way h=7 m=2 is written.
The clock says h=10 m=22
